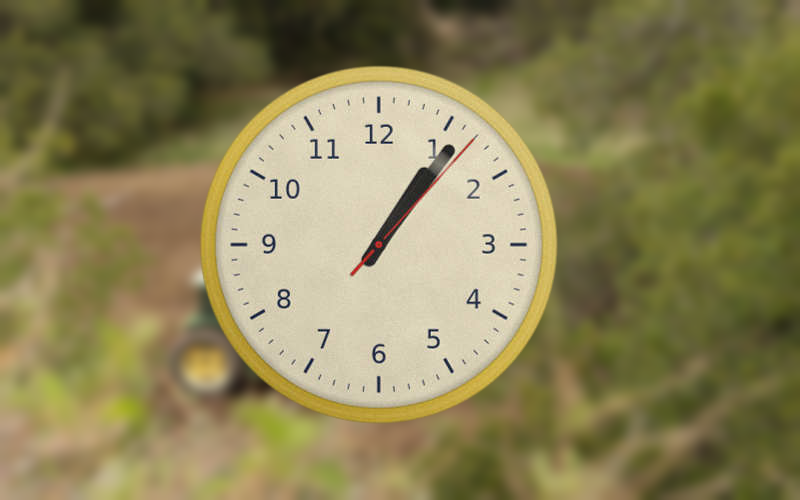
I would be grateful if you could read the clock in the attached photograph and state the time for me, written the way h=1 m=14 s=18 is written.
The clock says h=1 m=6 s=7
